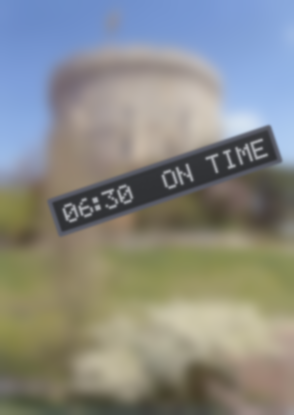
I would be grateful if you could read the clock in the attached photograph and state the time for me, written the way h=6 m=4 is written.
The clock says h=6 m=30
